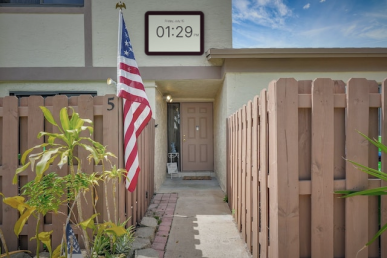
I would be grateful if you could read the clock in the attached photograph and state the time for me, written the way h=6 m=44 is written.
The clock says h=1 m=29
